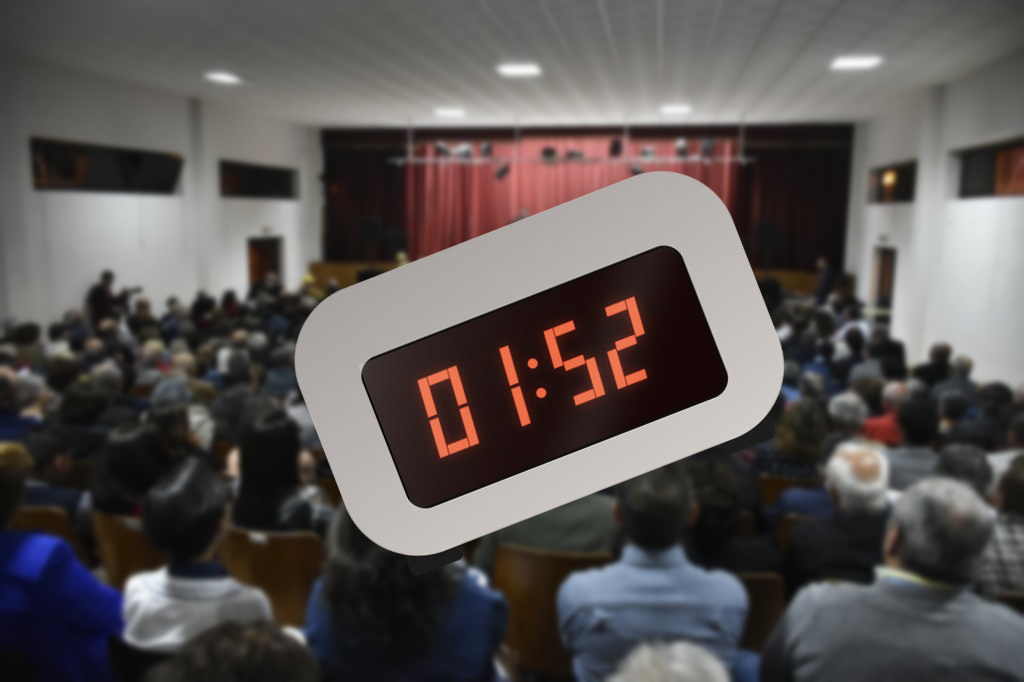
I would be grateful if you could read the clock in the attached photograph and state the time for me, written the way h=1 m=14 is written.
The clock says h=1 m=52
